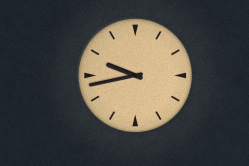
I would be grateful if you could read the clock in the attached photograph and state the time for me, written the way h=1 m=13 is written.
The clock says h=9 m=43
